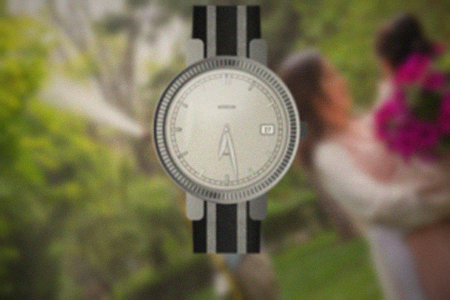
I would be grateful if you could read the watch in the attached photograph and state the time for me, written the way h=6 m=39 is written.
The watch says h=6 m=28
